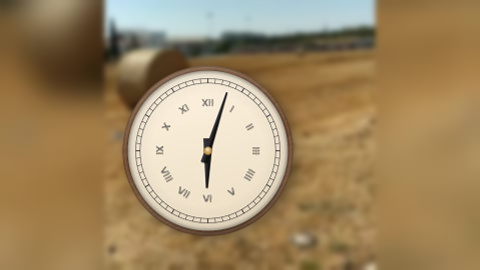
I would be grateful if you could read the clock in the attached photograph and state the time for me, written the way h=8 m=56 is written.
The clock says h=6 m=3
